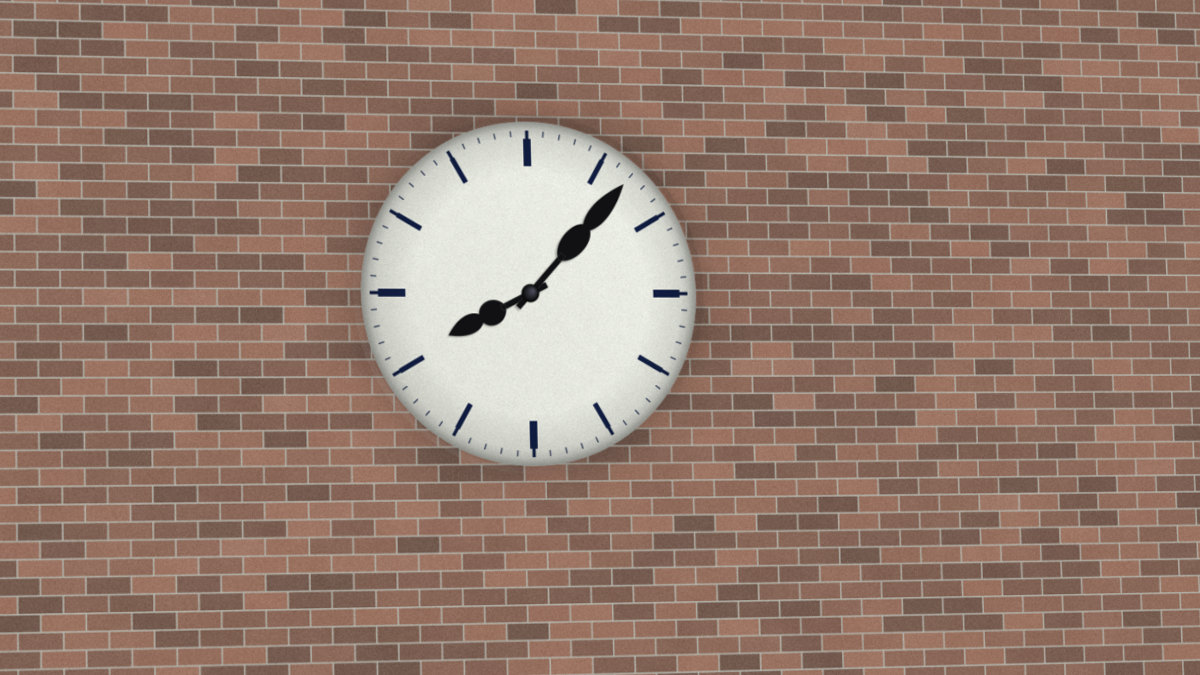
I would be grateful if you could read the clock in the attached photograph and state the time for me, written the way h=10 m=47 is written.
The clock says h=8 m=7
